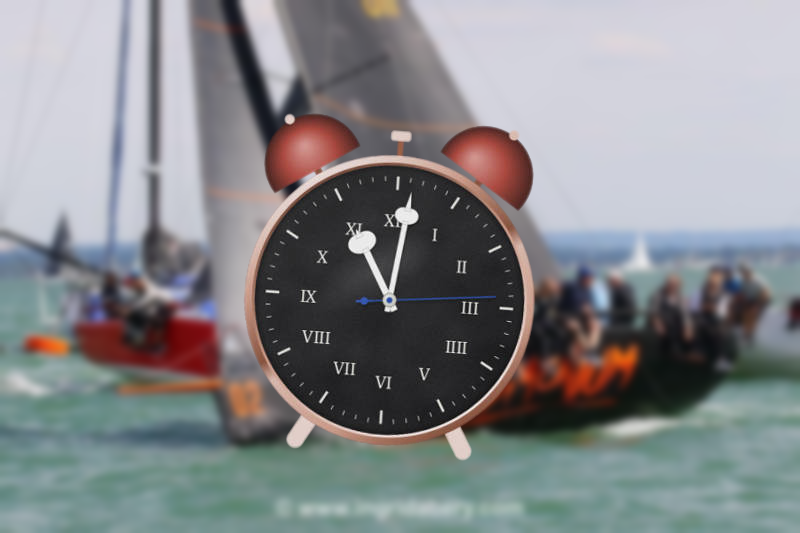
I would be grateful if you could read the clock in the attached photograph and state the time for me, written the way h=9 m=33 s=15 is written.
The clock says h=11 m=1 s=14
